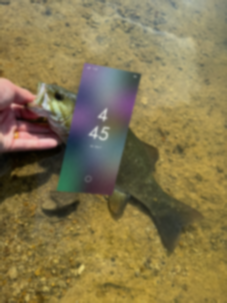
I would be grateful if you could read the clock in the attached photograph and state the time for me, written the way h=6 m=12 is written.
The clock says h=4 m=45
